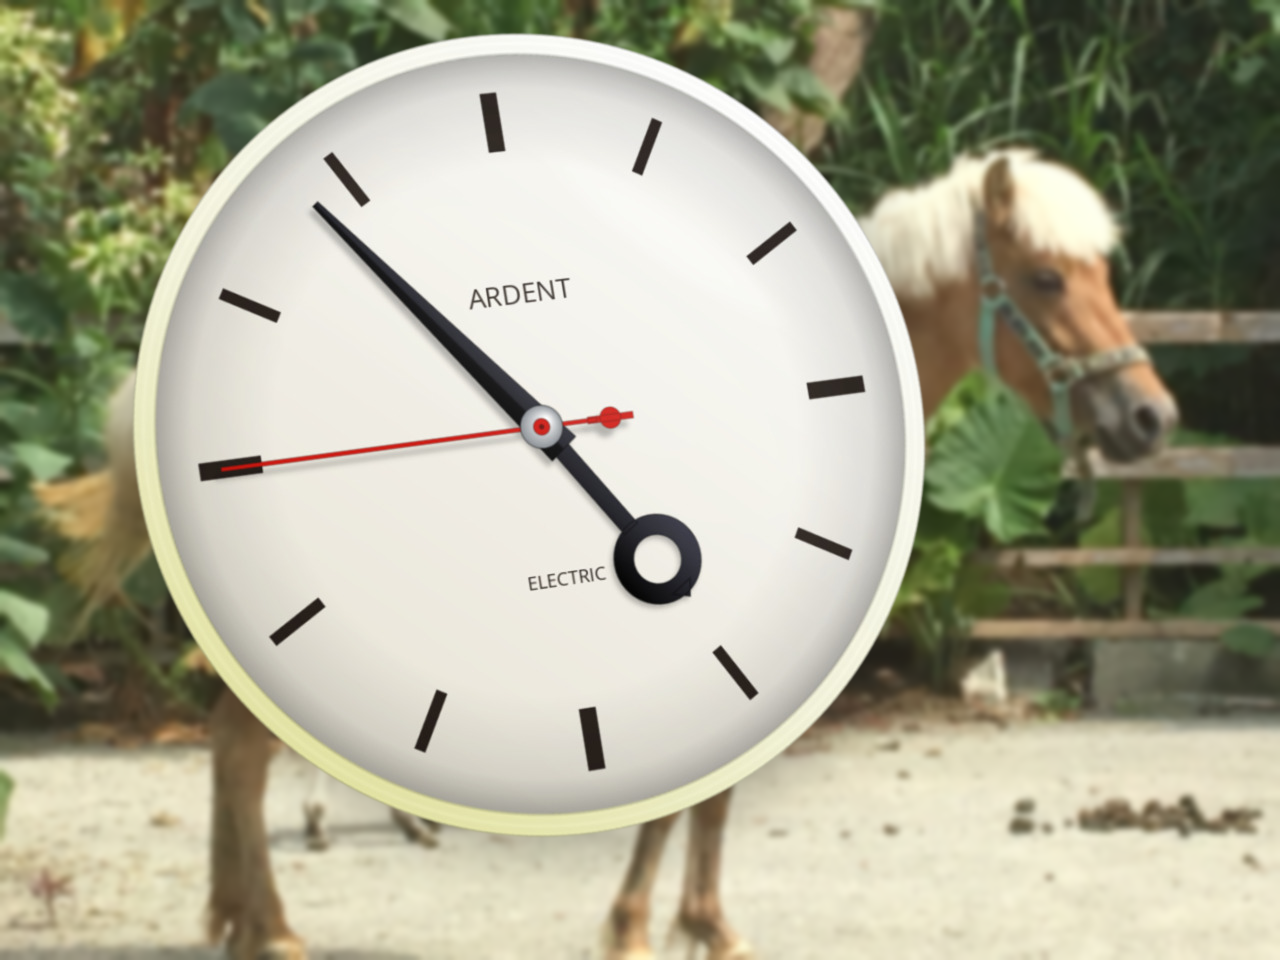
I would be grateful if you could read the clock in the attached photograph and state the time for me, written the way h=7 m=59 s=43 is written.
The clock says h=4 m=53 s=45
